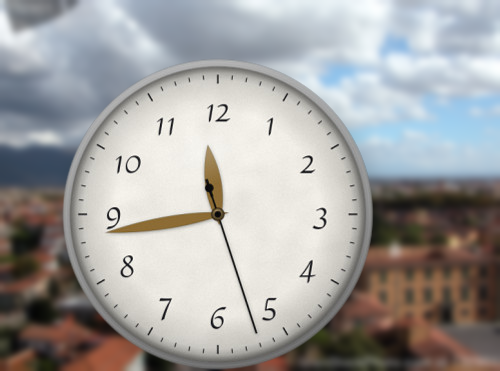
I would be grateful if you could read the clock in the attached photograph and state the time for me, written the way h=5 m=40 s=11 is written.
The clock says h=11 m=43 s=27
